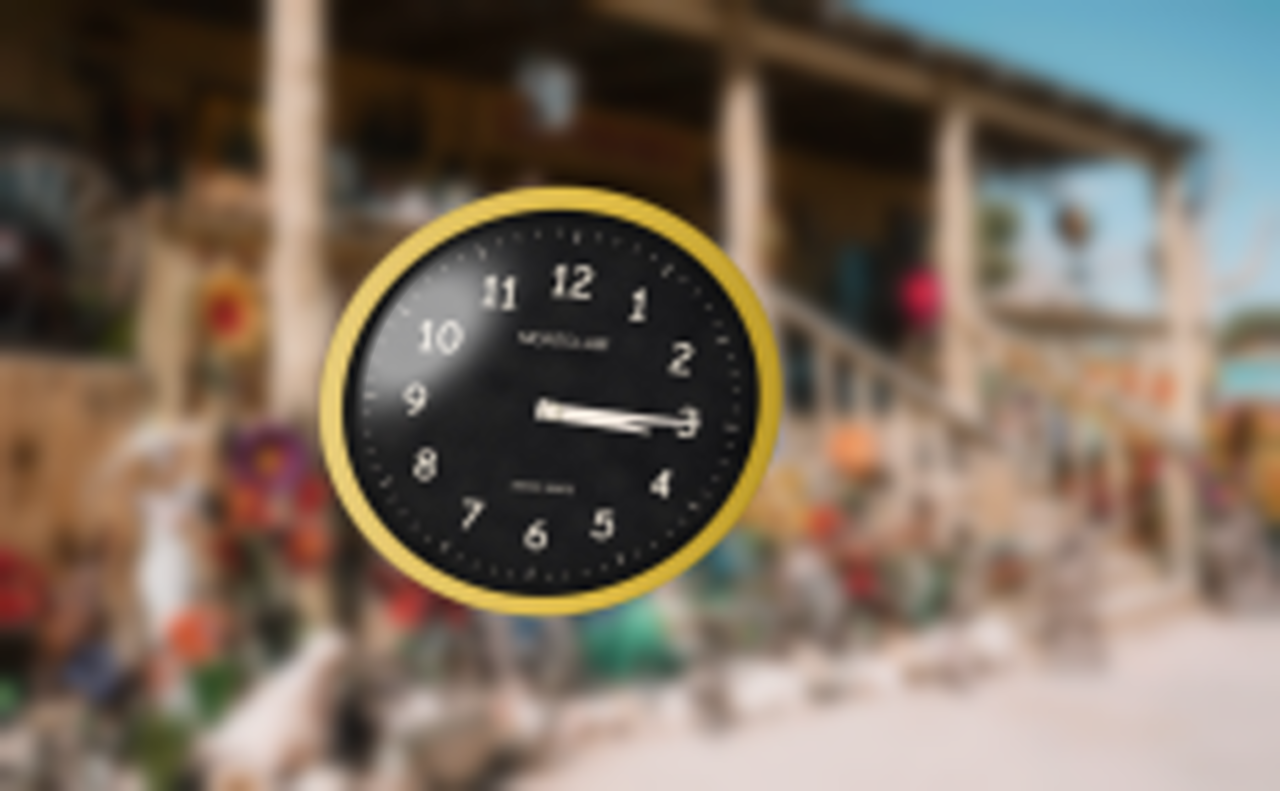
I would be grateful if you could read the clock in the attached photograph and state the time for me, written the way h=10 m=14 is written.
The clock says h=3 m=15
